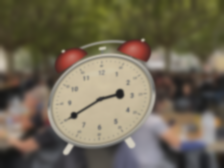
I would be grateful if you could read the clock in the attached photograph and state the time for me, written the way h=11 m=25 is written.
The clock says h=2 m=40
